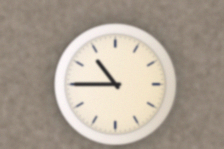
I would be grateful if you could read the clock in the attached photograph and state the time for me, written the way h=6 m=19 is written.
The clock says h=10 m=45
